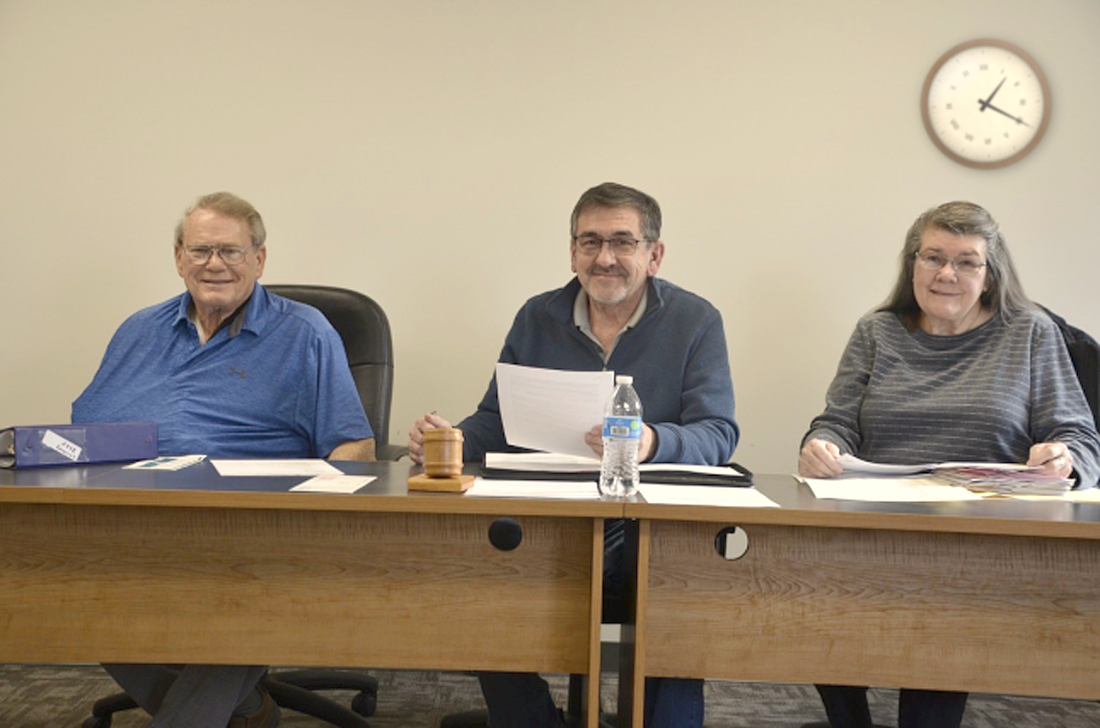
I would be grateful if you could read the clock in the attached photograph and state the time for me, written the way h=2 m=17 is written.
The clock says h=1 m=20
